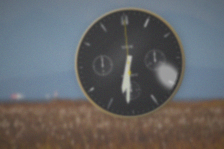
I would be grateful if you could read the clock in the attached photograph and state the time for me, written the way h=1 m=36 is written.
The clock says h=6 m=31
